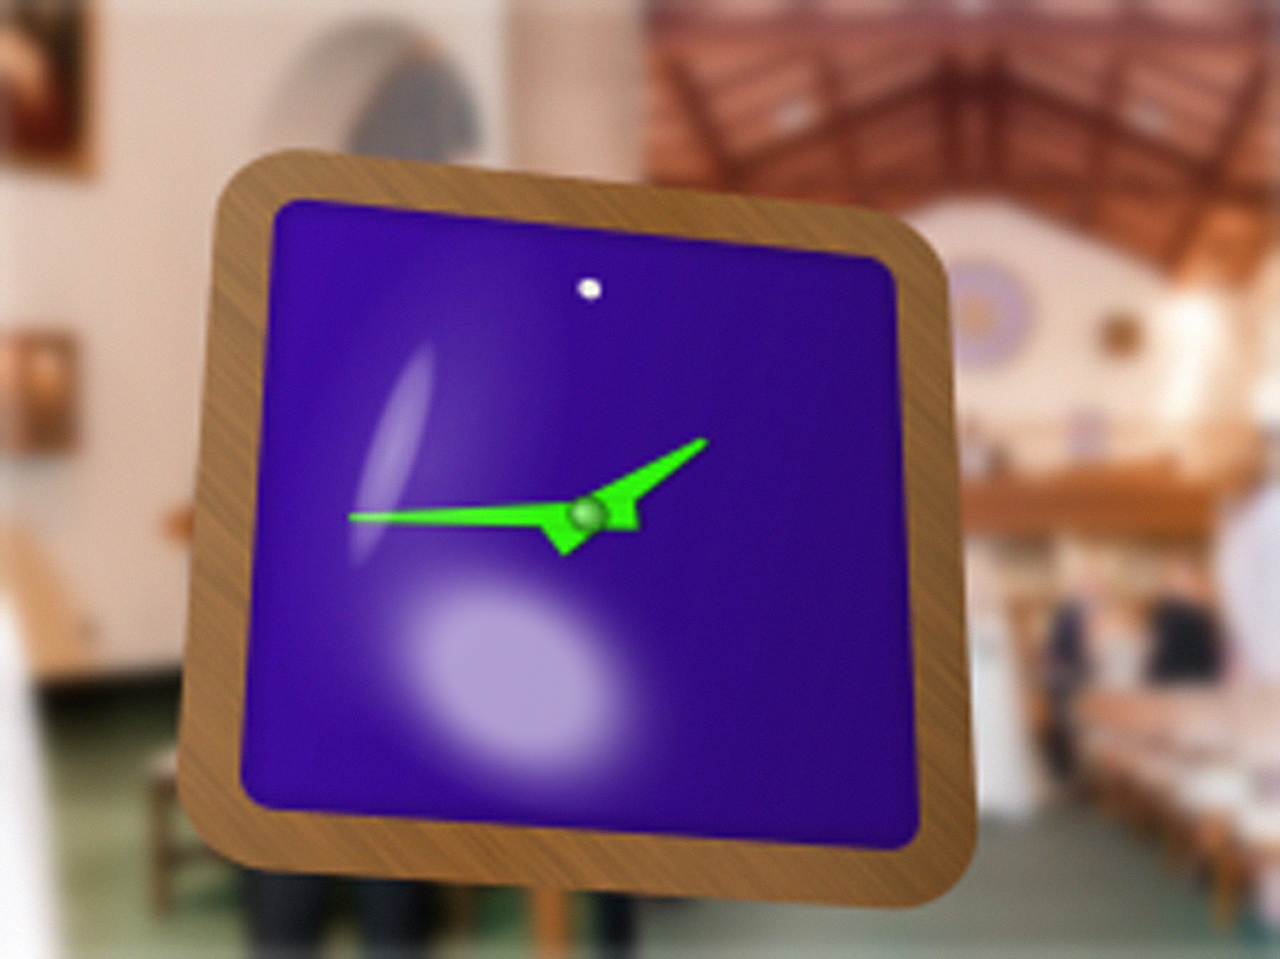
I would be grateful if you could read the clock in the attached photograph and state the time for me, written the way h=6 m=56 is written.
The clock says h=1 m=44
